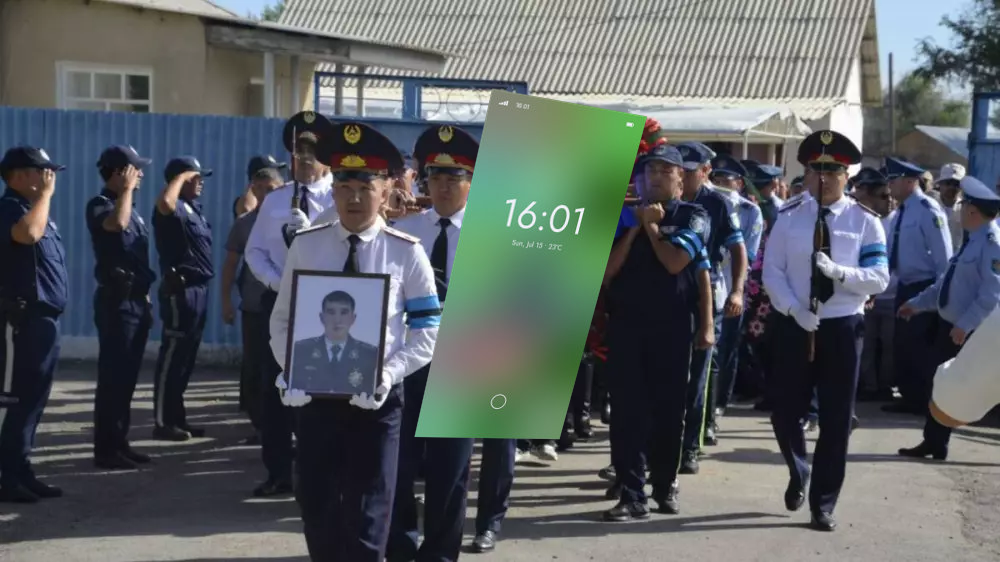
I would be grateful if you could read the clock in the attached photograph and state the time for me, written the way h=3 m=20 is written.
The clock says h=16 m=1
